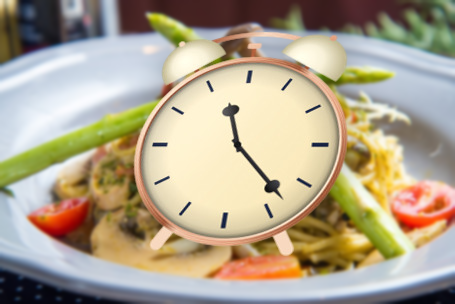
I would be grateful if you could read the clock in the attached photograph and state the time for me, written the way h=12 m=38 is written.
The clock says h=11 m=23
